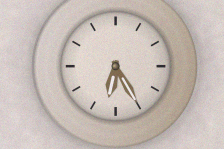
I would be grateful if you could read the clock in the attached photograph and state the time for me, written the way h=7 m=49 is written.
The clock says h=6 m=25
